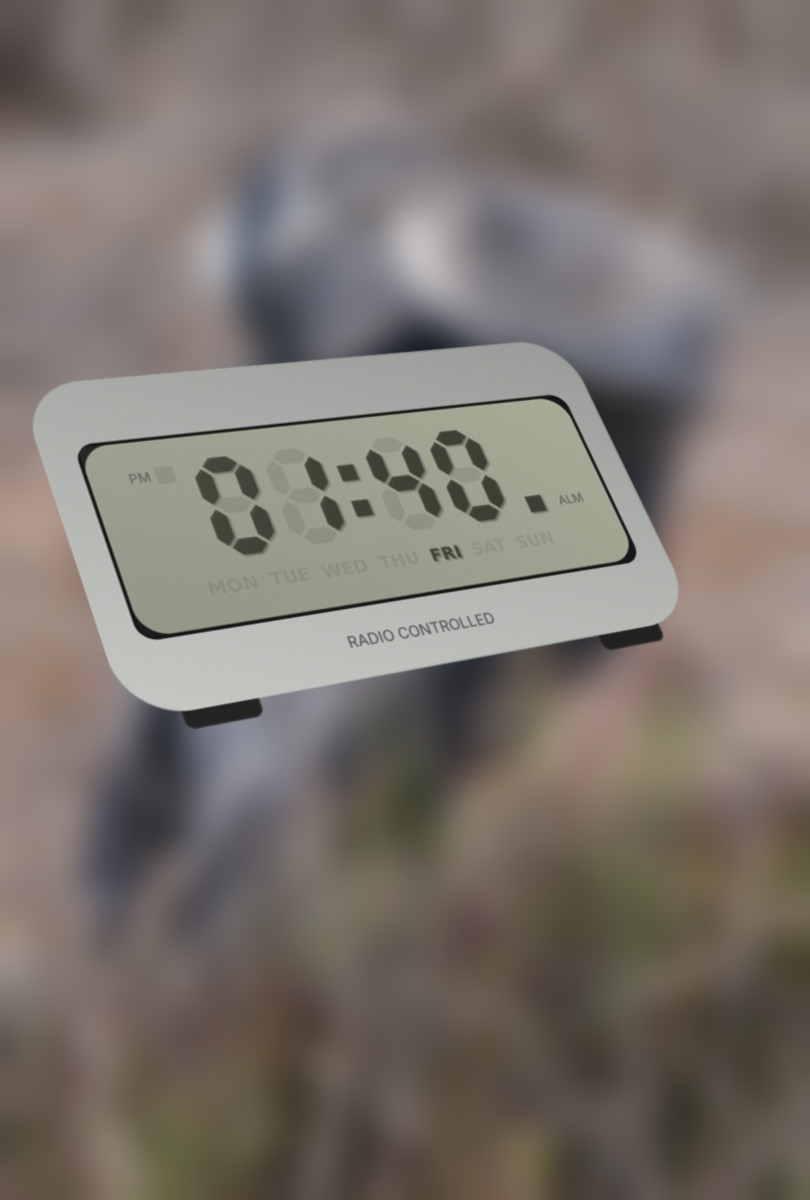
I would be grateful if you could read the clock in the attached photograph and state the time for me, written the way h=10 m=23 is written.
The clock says h=1 m=40
